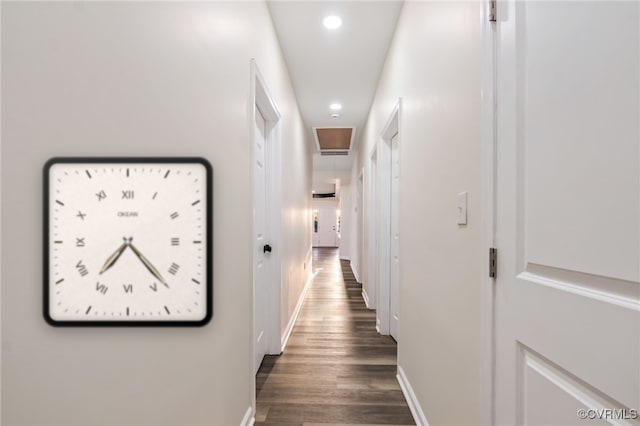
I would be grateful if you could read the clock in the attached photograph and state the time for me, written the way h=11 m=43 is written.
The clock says h=7 m=23
